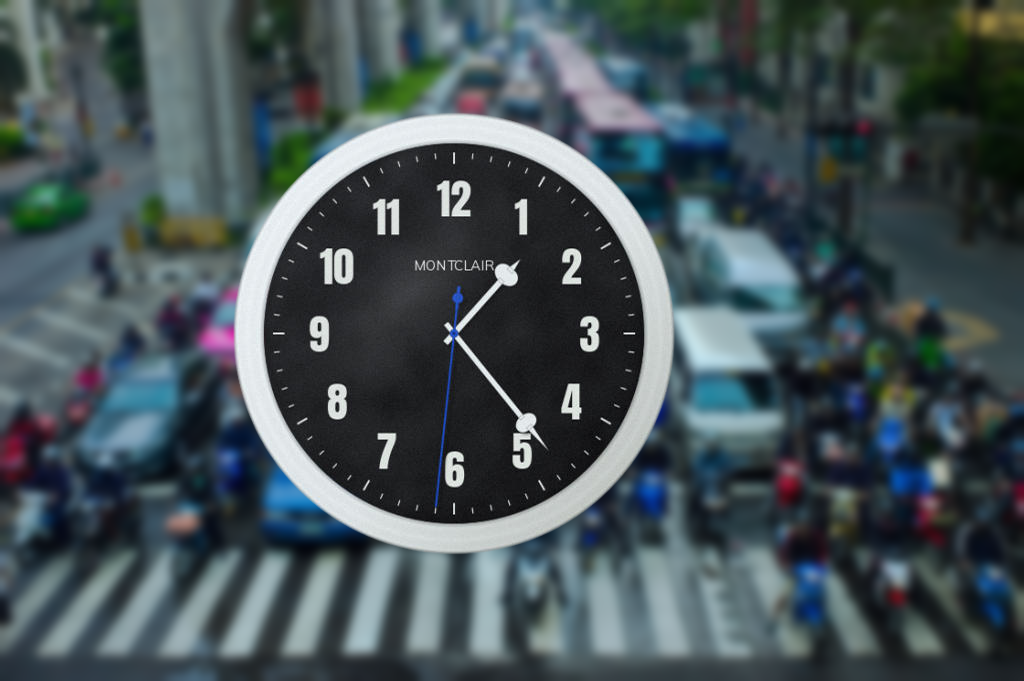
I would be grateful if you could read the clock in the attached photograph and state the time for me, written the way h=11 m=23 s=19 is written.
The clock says h=1 m=23 s=31
